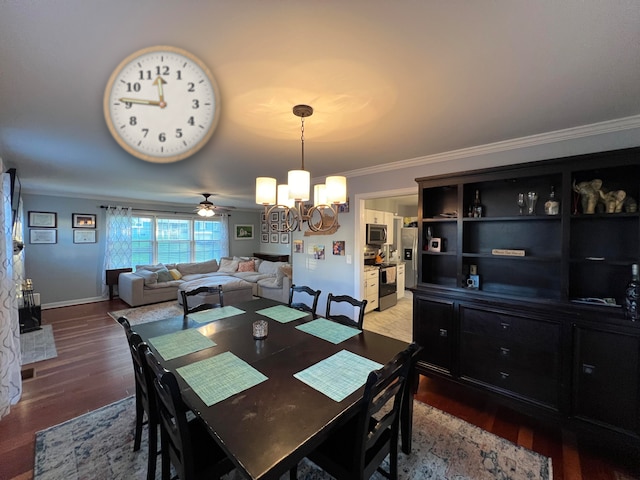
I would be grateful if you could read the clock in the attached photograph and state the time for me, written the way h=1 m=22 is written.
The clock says h=11 m=46
